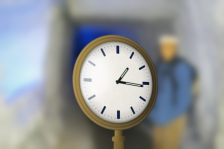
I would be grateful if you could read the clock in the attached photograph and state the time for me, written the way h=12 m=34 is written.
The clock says h=1 m=16
